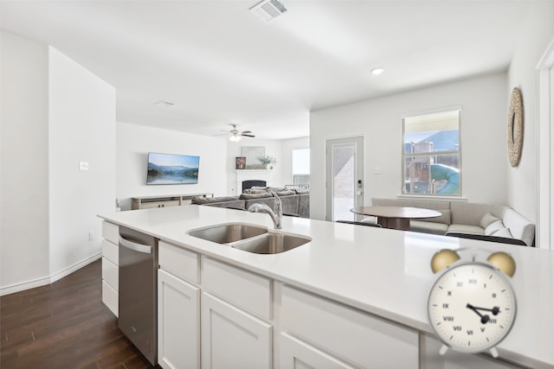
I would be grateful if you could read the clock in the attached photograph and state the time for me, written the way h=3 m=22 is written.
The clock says h=4 m=16
